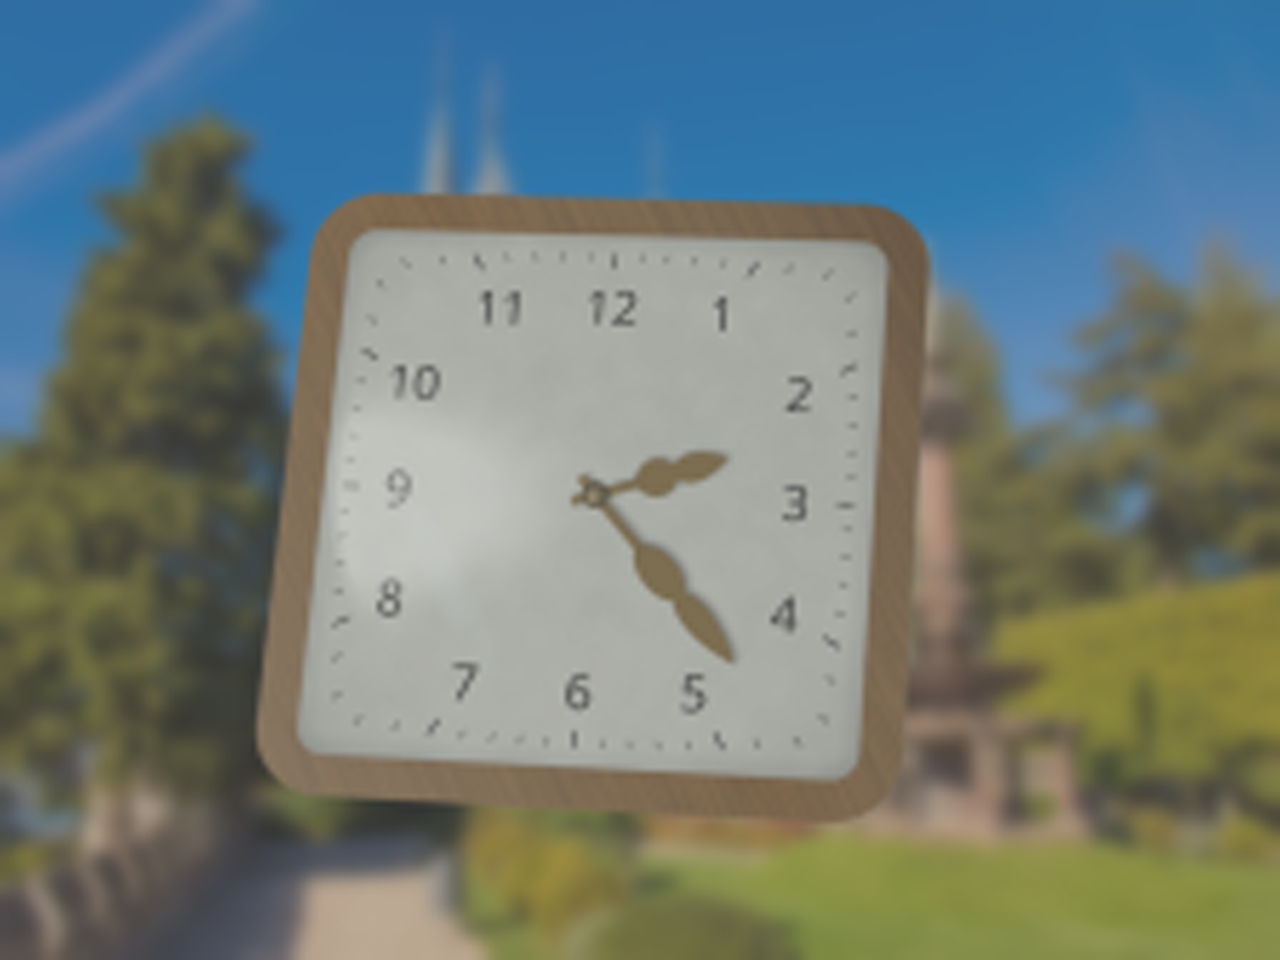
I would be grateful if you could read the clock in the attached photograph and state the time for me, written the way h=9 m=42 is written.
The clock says h=2 m=23
